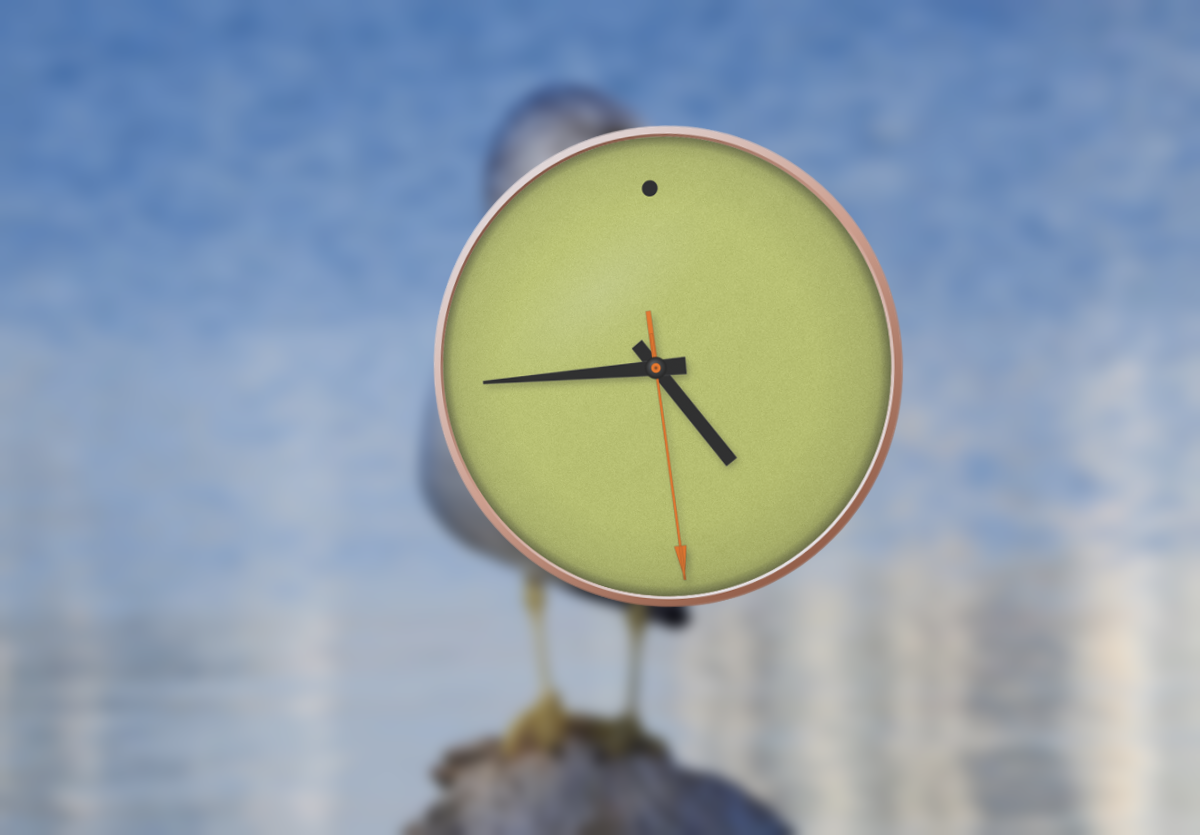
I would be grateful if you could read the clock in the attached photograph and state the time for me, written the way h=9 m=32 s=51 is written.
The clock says h=4 m=44 s=29
